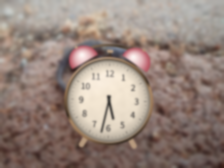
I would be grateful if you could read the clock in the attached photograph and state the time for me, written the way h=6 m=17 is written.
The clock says h=5 m=32
